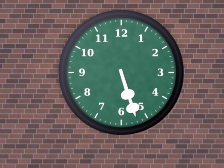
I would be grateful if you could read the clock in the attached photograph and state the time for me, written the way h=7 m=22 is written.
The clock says h=5 m=27
